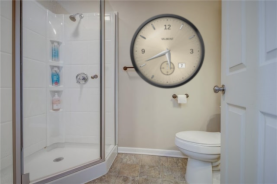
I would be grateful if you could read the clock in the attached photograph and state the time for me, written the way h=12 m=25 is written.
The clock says h=5 m=41
